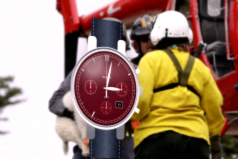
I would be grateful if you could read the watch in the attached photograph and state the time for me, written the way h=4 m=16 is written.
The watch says h=3 m=2
